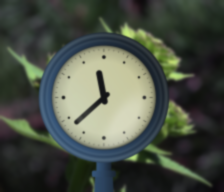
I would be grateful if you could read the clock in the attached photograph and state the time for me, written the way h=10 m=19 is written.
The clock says h=11 m=38
